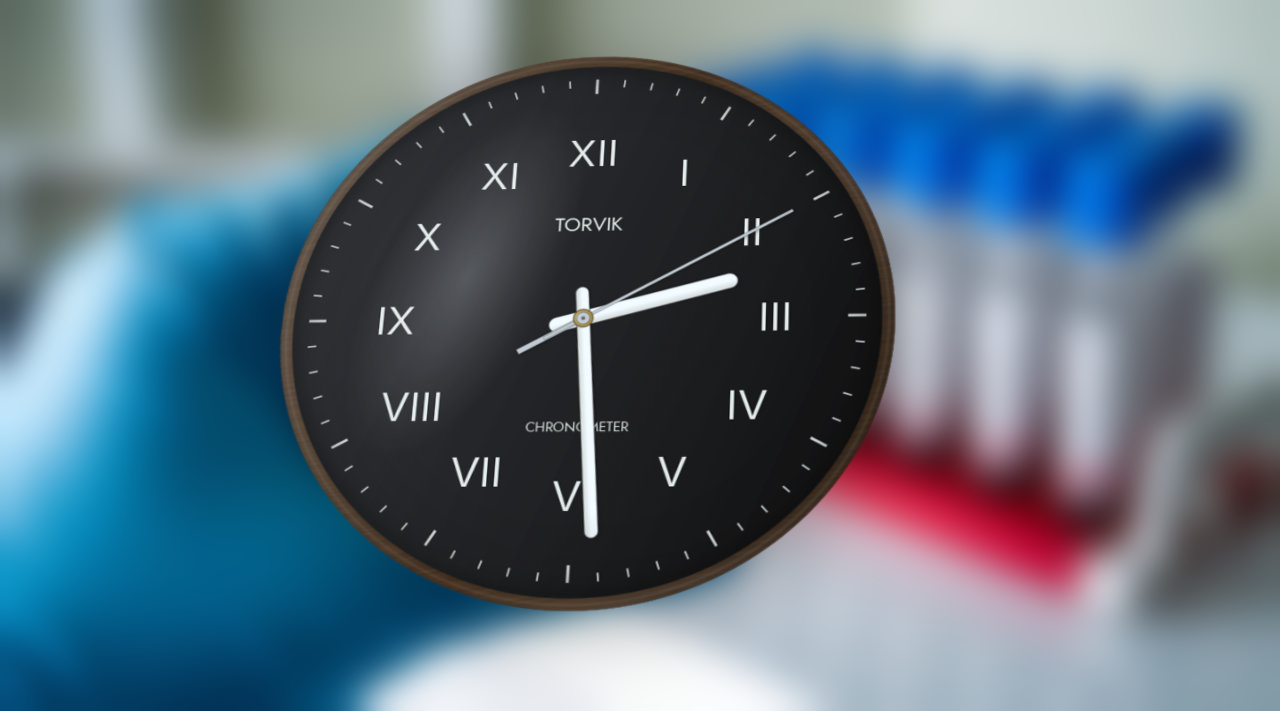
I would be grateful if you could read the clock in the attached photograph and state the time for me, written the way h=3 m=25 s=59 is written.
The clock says h=2 m=29 s=10
